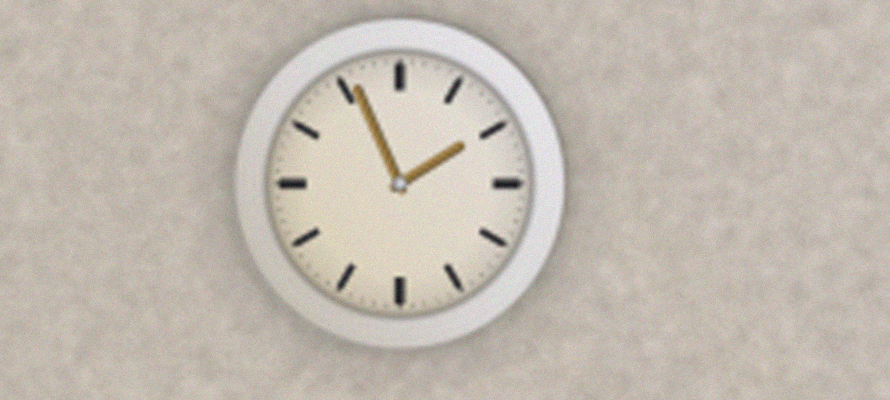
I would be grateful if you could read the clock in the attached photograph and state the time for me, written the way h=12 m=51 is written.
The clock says h=1 m=56
